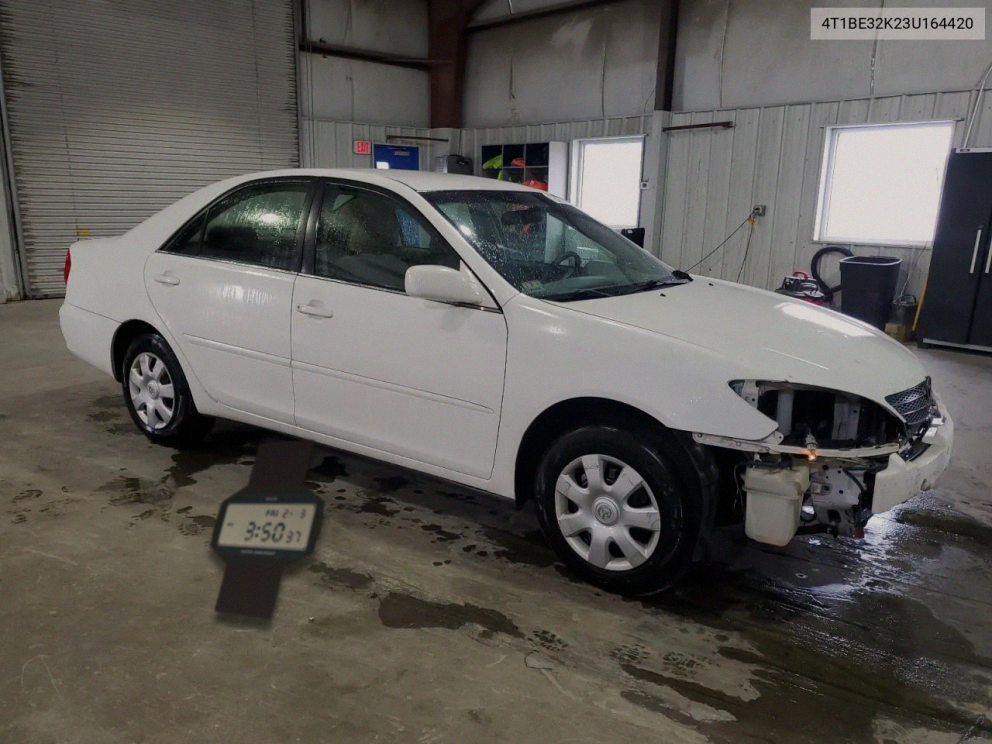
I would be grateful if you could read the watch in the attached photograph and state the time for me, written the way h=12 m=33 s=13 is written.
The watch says h=3 m=50 s=37
